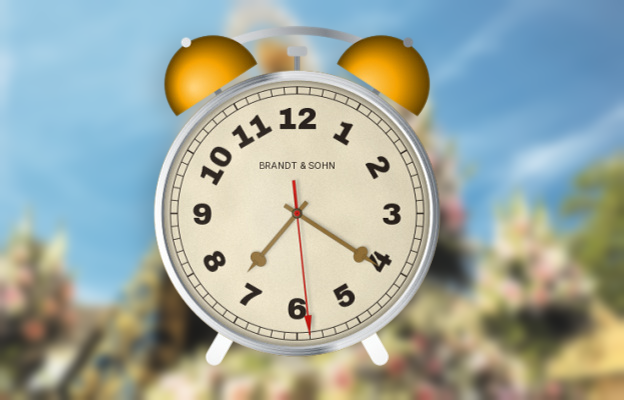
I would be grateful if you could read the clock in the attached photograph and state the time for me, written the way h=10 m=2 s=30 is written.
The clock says h=7 m=20 s=29
